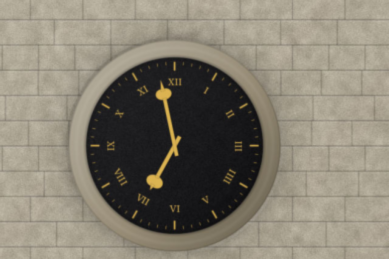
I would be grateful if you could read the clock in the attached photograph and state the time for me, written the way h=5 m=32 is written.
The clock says h=6 m=58
